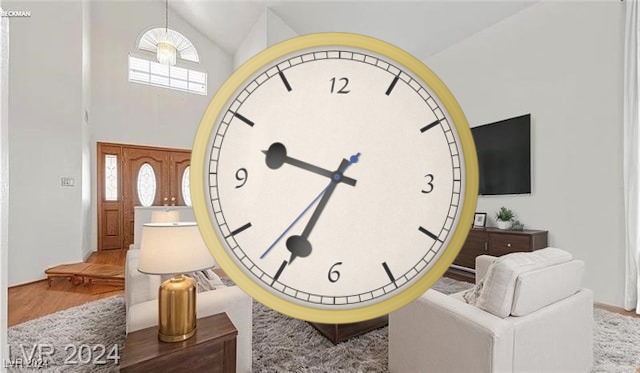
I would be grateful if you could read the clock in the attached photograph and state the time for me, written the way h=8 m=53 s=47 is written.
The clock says h=9 m=34 s=37
